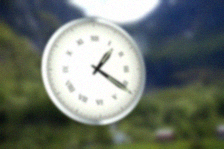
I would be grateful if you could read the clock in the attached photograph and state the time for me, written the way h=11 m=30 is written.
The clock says h=1 m=21
